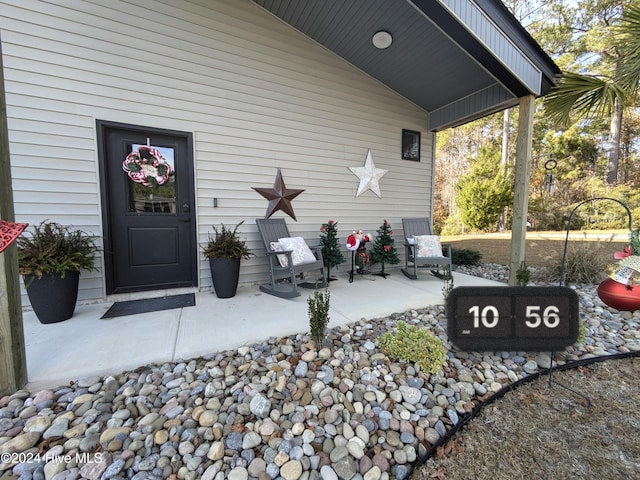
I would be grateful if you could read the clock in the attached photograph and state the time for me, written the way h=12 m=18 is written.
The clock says h=10 m=56
